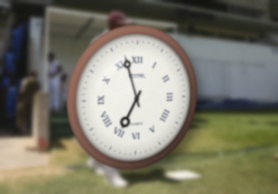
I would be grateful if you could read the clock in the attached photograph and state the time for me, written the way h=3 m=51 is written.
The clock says h=6 m=57
